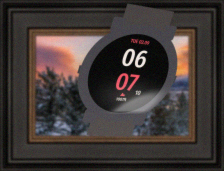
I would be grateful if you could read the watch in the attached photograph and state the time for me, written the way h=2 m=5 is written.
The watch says h=6 m=7
